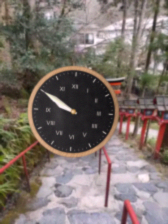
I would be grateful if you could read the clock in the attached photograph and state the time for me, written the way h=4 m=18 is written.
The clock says h=9 m=50
